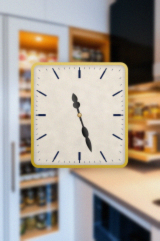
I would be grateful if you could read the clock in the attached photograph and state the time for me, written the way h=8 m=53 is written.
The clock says h=11 m=27
